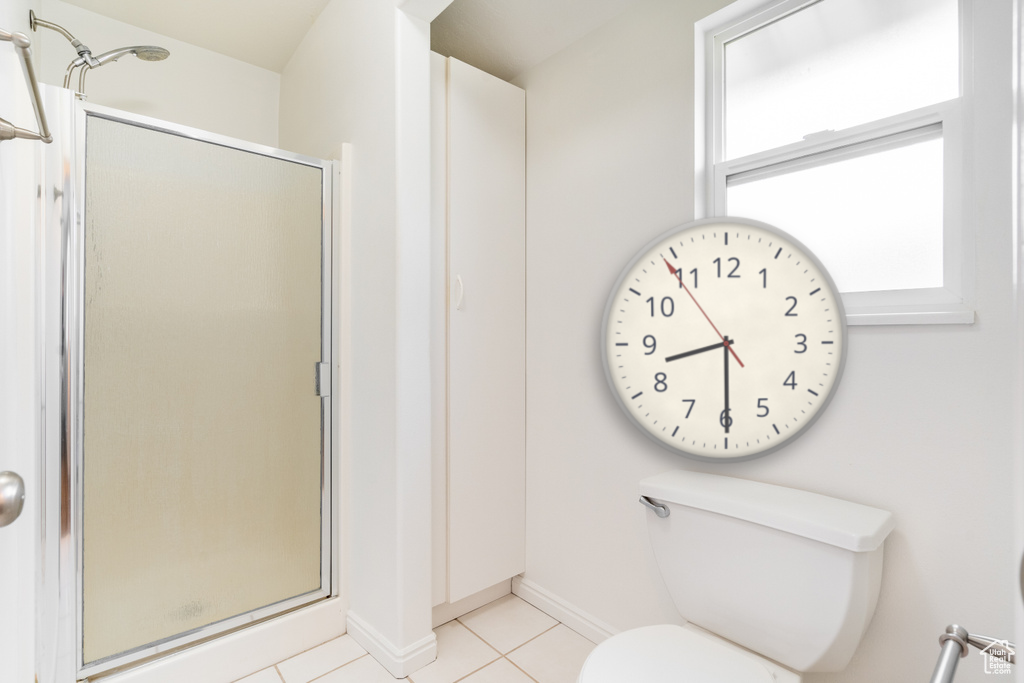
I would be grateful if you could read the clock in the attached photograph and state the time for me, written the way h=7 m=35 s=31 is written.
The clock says h=8 m=29 s=54
